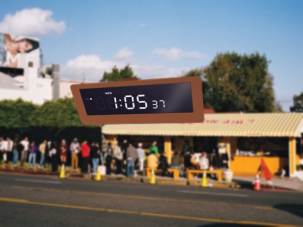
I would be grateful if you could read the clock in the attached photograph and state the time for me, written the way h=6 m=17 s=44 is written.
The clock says h=1 m=5 s=37
